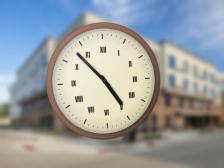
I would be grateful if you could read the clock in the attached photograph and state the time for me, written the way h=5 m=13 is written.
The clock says h=4 m=53
